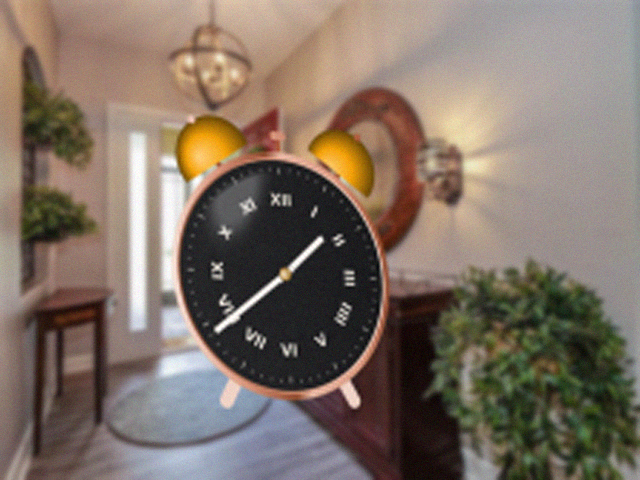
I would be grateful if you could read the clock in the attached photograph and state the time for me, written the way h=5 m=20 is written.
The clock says h=1 m=39
